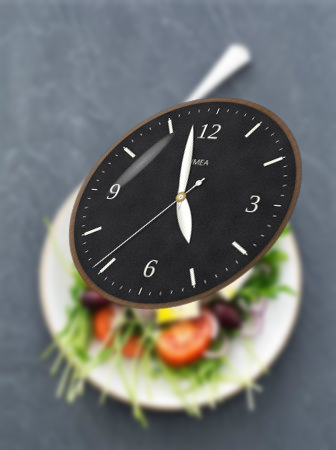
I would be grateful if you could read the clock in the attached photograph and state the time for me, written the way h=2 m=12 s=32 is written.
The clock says h=4 m=57 s=36
